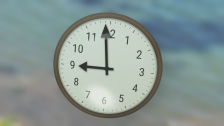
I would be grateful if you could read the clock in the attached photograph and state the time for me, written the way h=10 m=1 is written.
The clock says h=8 m=59
